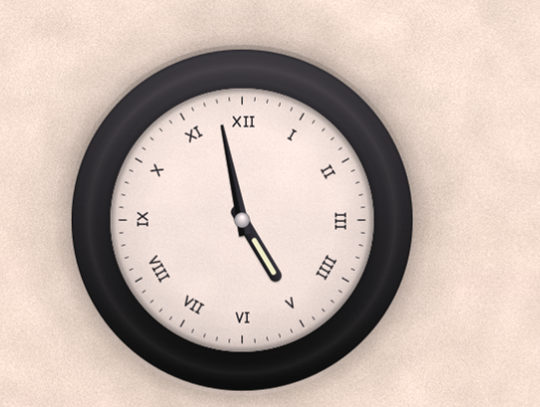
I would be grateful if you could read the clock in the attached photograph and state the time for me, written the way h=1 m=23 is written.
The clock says h=4 m=58
